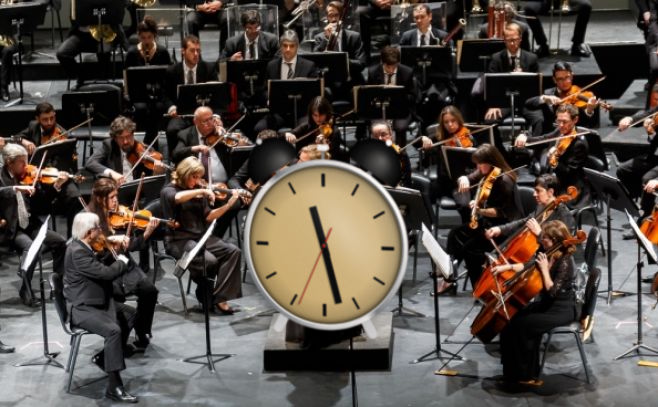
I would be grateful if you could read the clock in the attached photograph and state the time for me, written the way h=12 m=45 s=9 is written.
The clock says h=11 m=27 s=34
